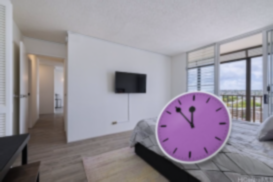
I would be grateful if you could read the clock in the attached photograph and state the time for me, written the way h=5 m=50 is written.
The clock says h=11 m=53
